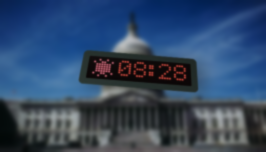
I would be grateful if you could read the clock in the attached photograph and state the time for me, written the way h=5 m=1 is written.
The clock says h=8 m=28
